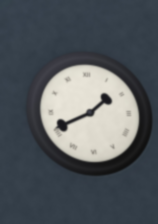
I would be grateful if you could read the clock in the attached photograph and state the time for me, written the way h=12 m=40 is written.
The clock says h=1 m=41
